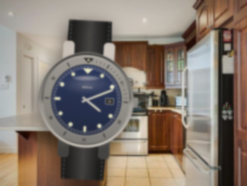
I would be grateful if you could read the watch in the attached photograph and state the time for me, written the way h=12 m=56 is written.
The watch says h=4 m=11
